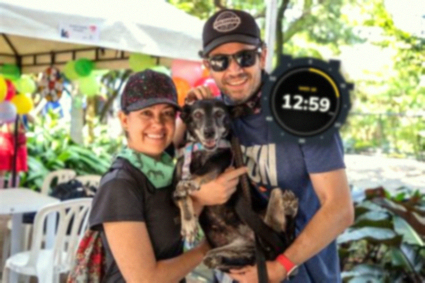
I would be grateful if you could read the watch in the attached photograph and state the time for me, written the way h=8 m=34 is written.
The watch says h=12 m=59
